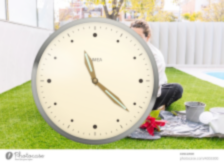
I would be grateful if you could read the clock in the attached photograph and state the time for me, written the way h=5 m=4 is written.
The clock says h=11 m=22
